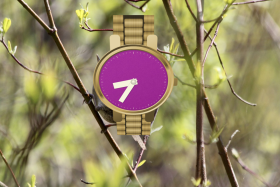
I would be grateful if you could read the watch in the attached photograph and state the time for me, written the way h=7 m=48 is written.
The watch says h=8 m=35
